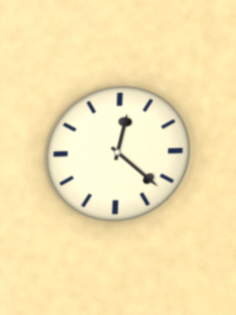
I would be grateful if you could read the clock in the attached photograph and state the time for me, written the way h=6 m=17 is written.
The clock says h=12 m=22
